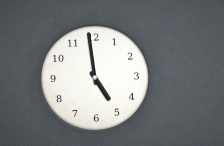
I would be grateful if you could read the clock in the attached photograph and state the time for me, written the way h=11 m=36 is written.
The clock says h=4 m=59
